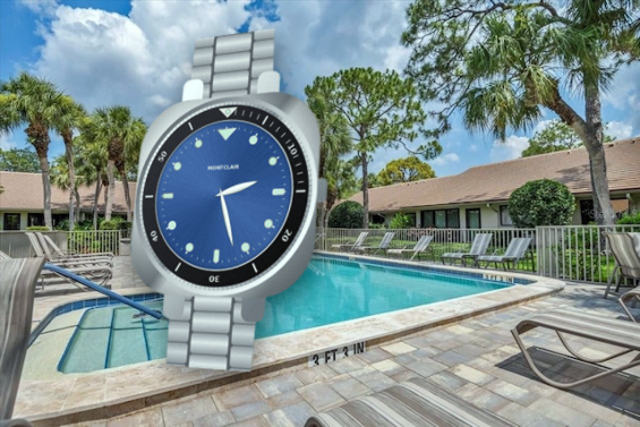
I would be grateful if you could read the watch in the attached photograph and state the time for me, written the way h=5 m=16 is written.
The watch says h=2 m=27
